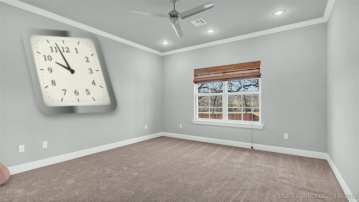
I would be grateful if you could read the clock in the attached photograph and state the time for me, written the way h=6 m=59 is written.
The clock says h=9 m=57
